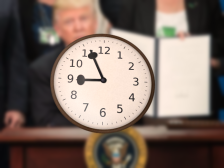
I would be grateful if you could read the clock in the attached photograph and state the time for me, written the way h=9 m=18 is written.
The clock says h=8 m=56
